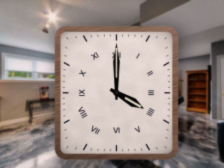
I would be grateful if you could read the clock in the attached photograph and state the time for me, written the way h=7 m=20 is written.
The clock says h=4 m=0
